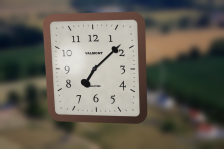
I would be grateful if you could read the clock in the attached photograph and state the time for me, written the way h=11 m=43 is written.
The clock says h=7 m=8
